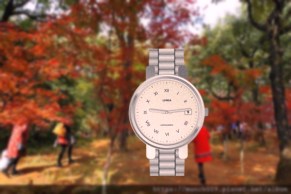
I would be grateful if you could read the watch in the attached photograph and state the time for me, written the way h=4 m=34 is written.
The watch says h=9 m=14
